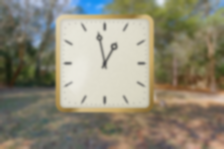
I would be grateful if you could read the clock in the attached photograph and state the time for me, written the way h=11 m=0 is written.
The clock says h=12 m=58
